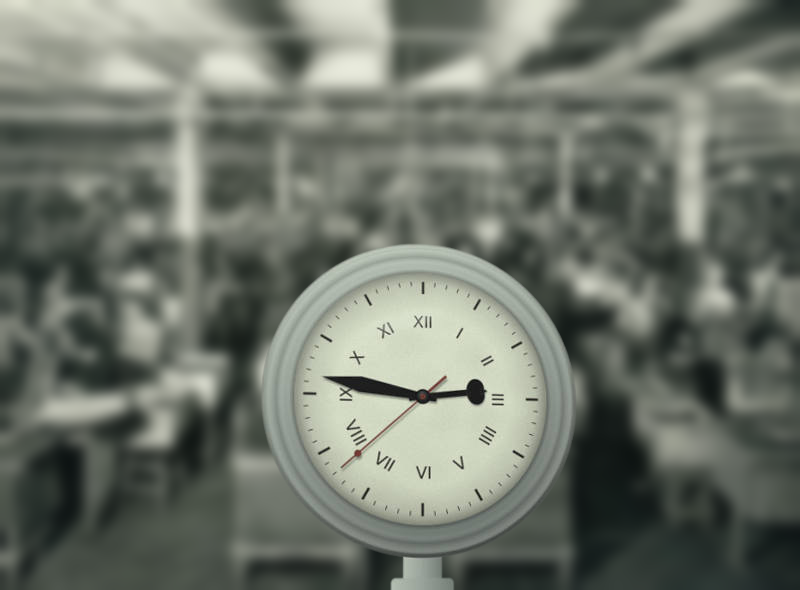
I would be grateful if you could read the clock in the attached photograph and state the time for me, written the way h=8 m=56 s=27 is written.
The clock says h=2 m=46 s=38
